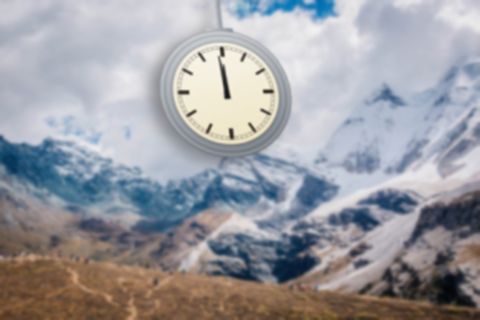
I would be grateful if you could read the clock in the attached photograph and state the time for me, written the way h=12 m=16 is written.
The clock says h=11 m=59
